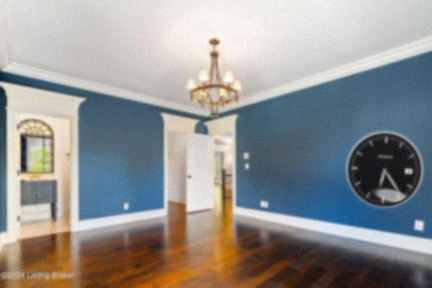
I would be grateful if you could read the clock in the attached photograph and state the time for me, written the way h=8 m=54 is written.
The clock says h=6 m=24
